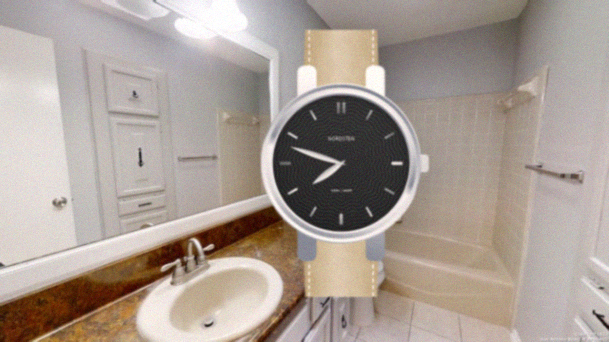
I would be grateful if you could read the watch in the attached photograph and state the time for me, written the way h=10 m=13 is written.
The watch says h=7 m=48
